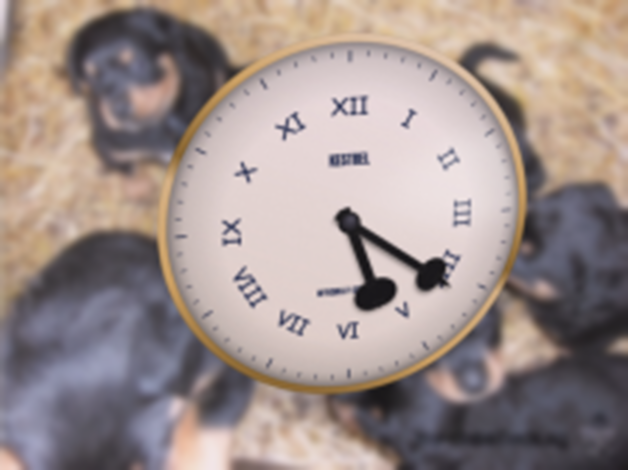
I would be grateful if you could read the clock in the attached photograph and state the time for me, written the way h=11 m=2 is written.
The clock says h=5 m=21
